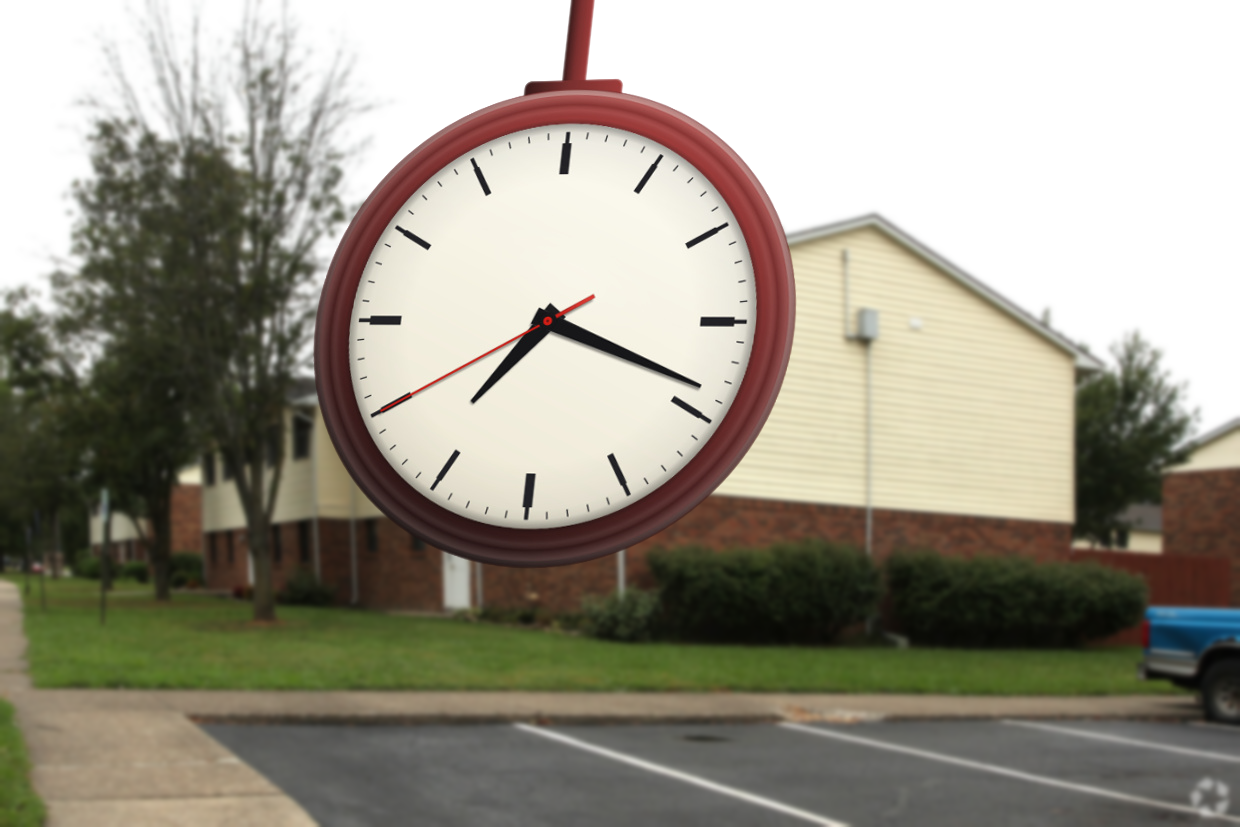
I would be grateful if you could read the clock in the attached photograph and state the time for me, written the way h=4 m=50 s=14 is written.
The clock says h=7 m=18 s=40
